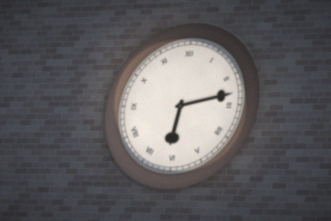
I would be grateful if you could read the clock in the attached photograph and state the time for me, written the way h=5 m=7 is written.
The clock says h=6 m=13
